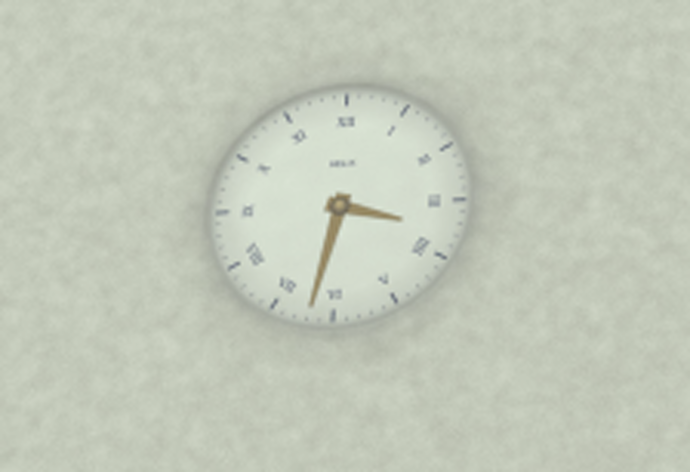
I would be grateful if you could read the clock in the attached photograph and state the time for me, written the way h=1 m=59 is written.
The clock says h=3 m=32
